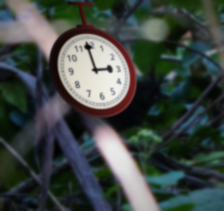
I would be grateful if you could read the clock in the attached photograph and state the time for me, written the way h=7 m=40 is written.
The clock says h=2 m=59
